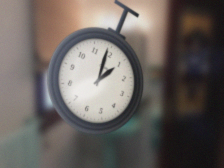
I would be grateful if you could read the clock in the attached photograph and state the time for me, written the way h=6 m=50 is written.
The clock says h=12 m=59
